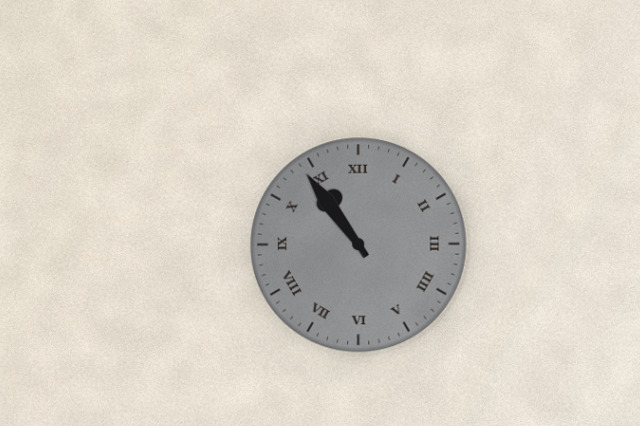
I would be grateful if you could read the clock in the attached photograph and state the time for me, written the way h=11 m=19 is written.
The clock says h=10 m=54
